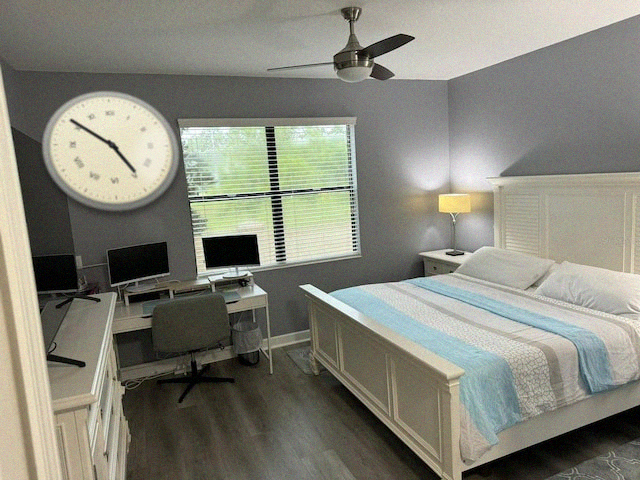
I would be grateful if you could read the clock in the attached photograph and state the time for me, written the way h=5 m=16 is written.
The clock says h=4 m=51
